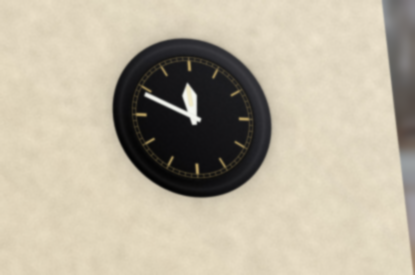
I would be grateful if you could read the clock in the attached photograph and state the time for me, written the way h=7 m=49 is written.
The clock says h=11 m=49
